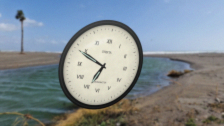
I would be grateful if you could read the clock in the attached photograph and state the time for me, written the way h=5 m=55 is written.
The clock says h=6 m=49
